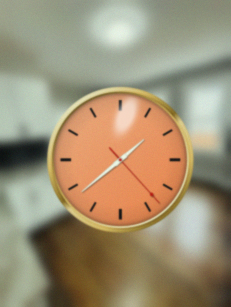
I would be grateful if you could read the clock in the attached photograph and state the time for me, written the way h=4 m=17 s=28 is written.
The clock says h=1 m=38 s=23
